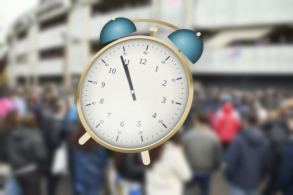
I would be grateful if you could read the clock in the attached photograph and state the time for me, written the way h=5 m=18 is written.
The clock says h=10 m=54
